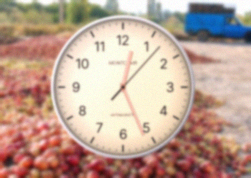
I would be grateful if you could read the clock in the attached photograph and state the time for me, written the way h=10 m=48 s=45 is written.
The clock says h=12 m=26 s=7
